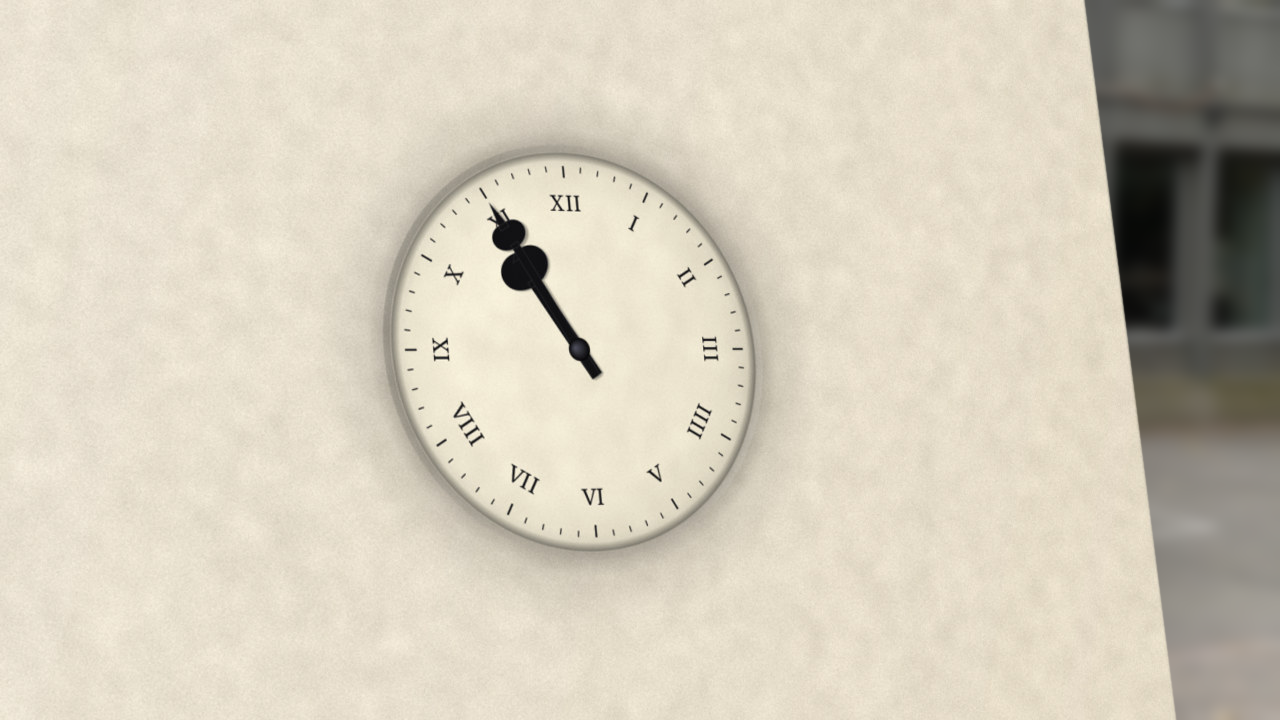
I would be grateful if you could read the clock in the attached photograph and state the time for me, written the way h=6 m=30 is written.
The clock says h=10 m=55
